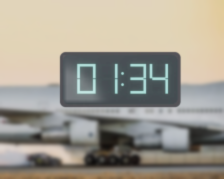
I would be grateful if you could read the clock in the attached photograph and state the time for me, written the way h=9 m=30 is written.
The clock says h=1 m=34
